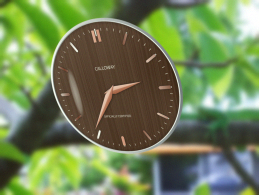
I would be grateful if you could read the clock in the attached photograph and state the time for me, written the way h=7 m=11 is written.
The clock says h=2 m=36
